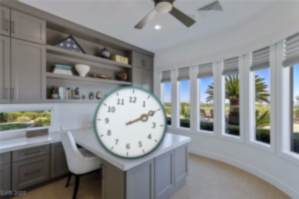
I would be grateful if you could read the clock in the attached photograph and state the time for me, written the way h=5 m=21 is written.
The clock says h=2 m=10
